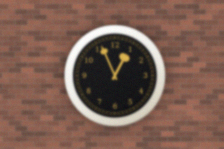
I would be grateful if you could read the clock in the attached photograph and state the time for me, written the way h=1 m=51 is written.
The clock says h=12 m=56
